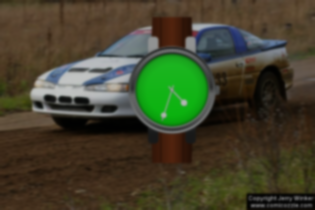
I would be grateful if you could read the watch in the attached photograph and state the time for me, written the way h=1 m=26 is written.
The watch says h=4 m=33
